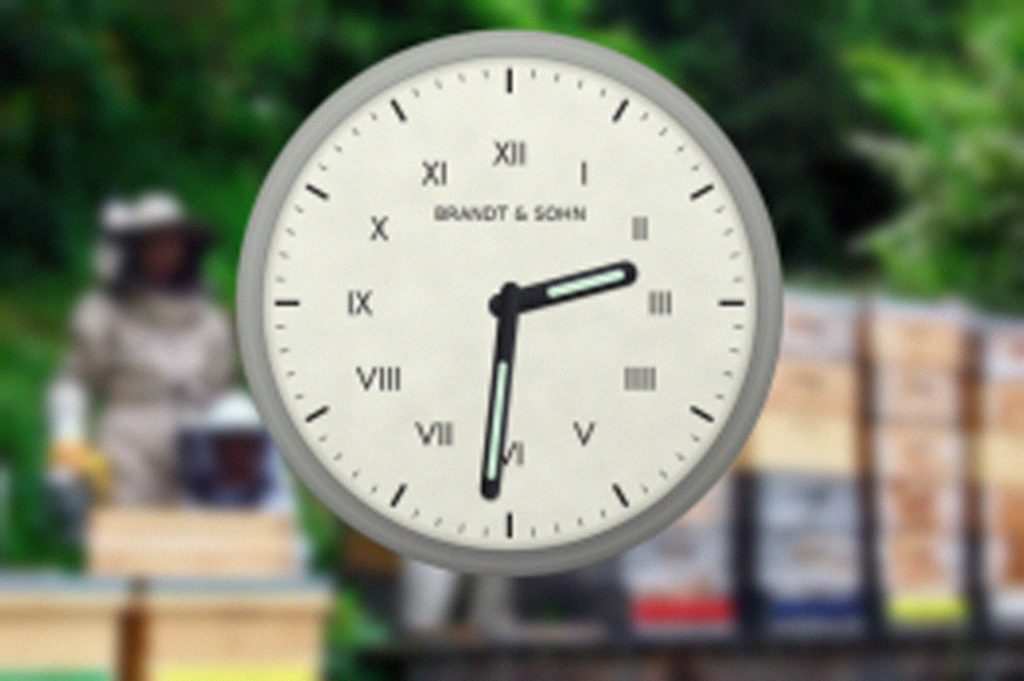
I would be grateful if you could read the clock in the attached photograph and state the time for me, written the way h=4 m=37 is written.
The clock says h=2 m=31
